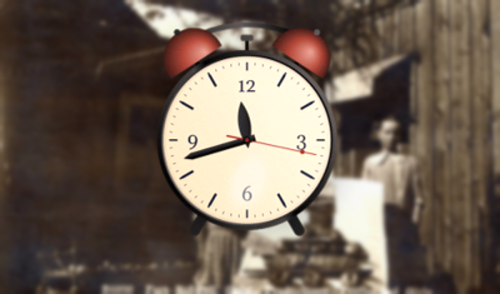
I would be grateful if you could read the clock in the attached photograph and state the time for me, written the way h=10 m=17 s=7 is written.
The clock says h=11 m=42 s=17
